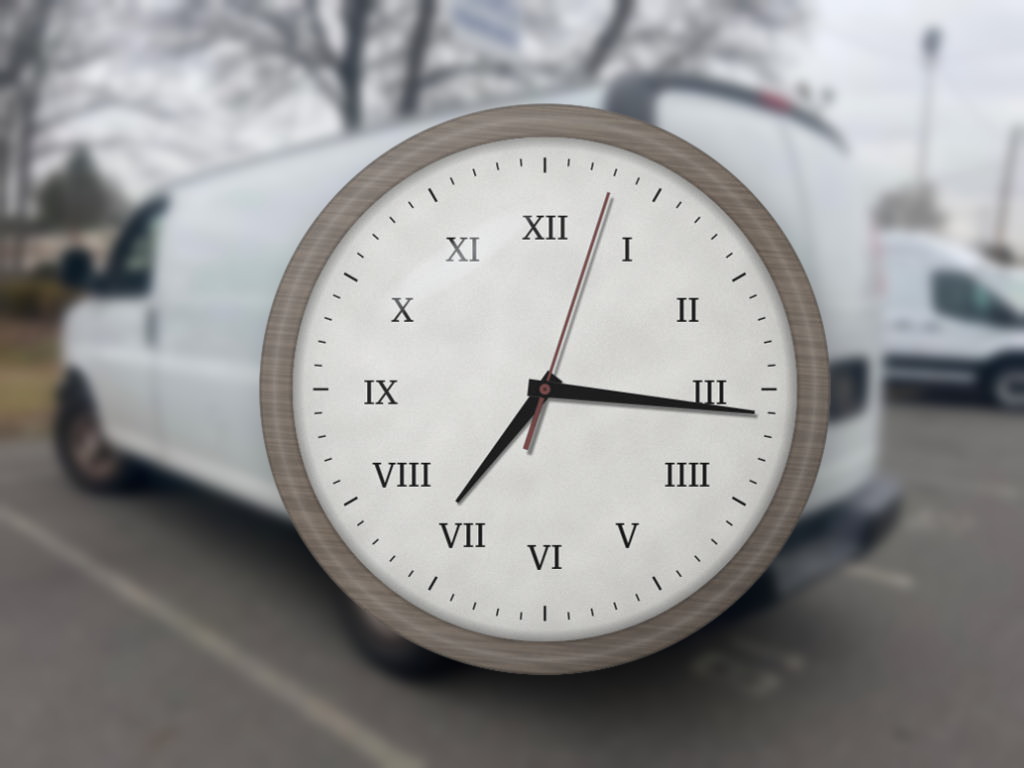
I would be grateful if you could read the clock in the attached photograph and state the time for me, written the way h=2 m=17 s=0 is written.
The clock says h=7 m=16 s=3
